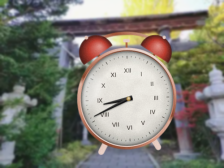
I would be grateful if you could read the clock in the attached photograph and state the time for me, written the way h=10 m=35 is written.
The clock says h=8 m=41
